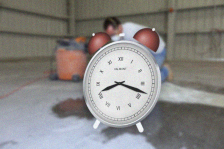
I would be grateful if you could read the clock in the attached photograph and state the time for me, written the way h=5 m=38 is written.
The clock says h=8 m=18
